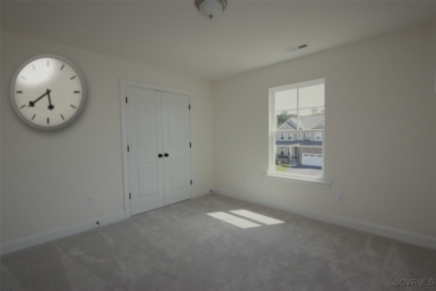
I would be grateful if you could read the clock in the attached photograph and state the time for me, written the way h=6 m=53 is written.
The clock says h=5 m=39
